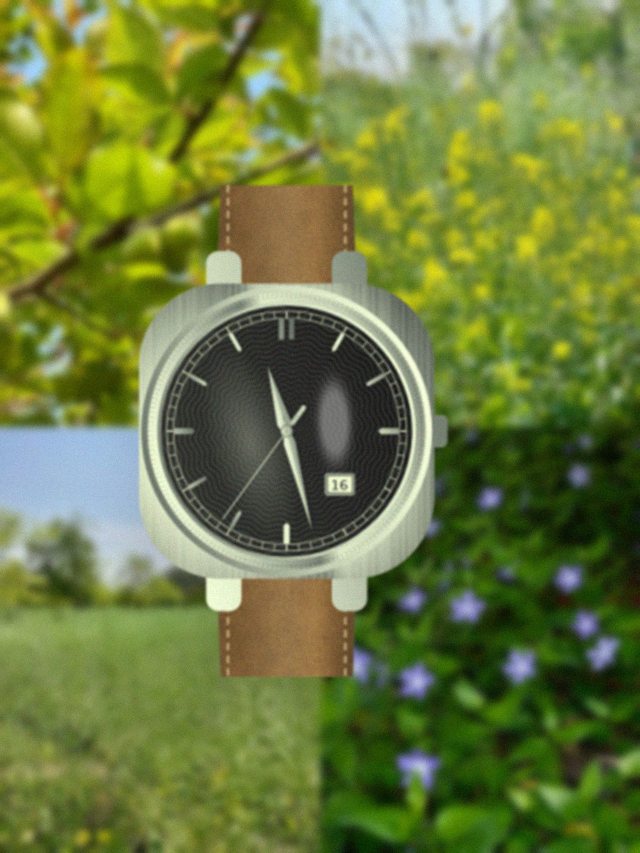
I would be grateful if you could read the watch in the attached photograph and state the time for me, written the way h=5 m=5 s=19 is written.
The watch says h=11 m=27 s=36
